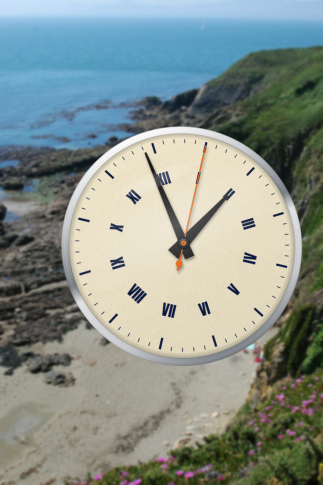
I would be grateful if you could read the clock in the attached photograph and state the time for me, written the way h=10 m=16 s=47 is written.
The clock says h=1 m=59 s=5
